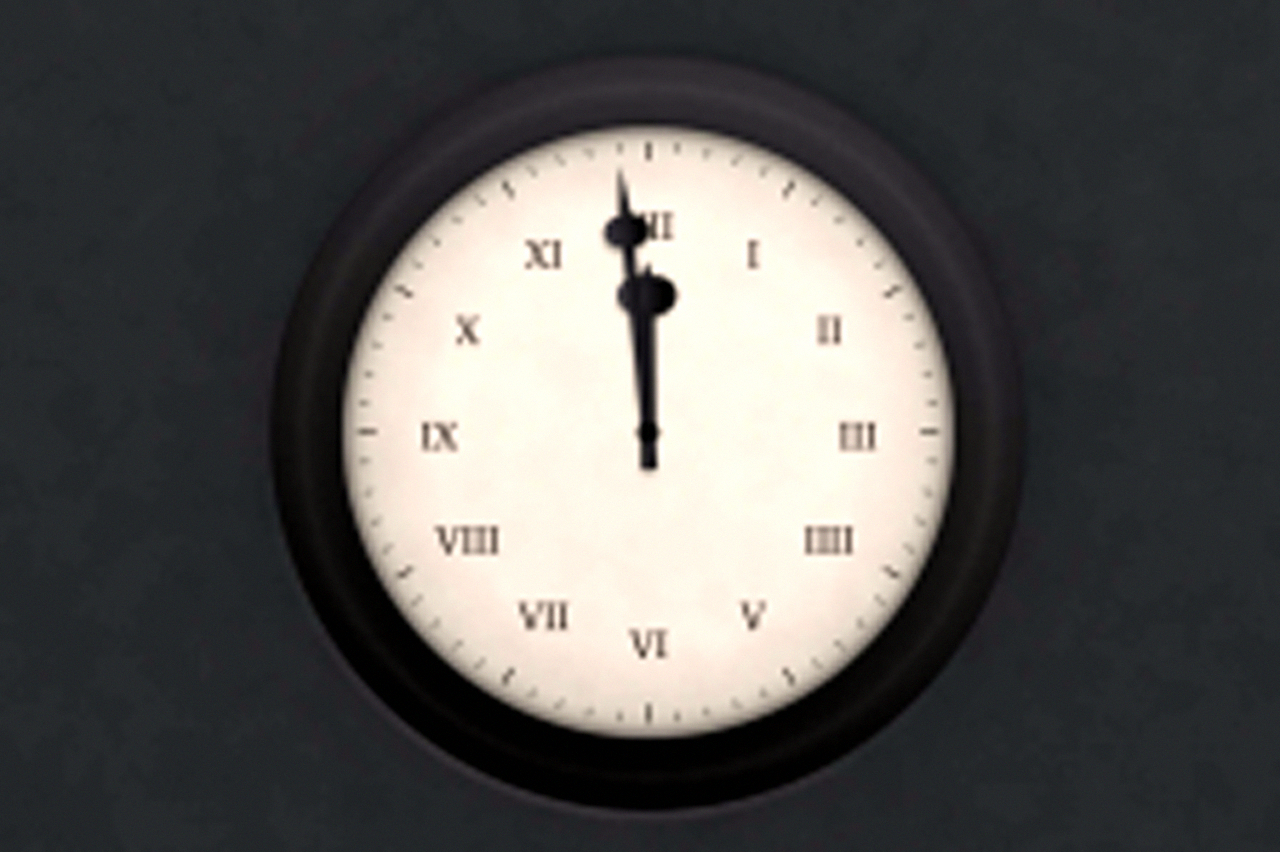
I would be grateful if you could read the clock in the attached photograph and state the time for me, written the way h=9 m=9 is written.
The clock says h=11 m=59
